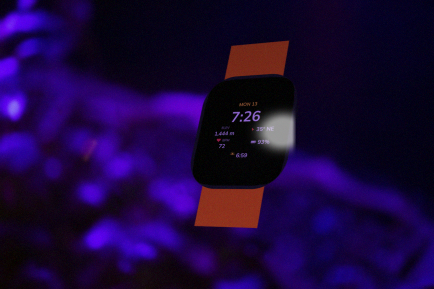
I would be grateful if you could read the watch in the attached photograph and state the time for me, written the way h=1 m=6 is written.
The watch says h=7 m=26
